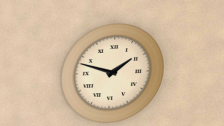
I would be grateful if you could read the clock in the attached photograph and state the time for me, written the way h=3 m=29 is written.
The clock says h=1 m=48
